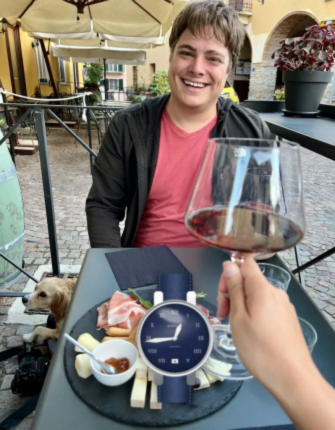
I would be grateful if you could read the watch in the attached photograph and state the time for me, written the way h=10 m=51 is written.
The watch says h=12 m=44
